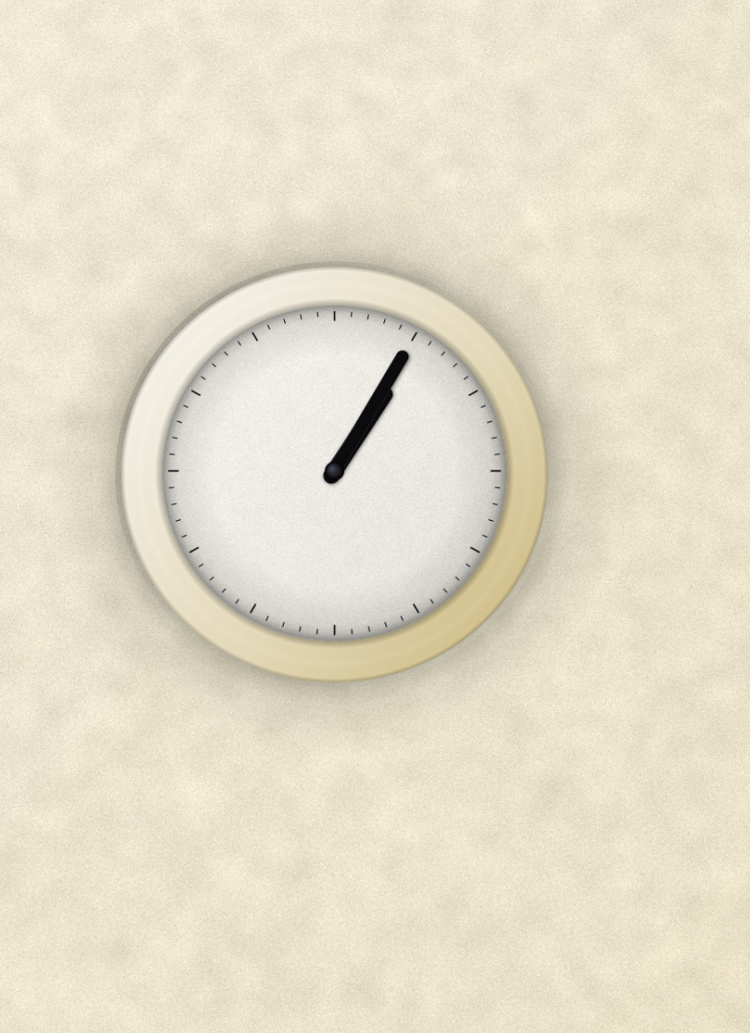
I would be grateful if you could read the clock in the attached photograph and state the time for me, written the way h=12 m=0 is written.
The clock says h=1 m=5
